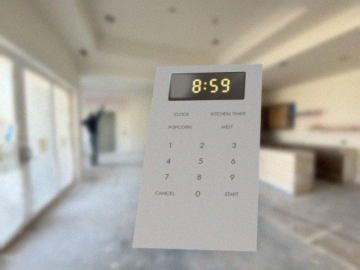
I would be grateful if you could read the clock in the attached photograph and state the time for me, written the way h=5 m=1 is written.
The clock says h=8 m=59
